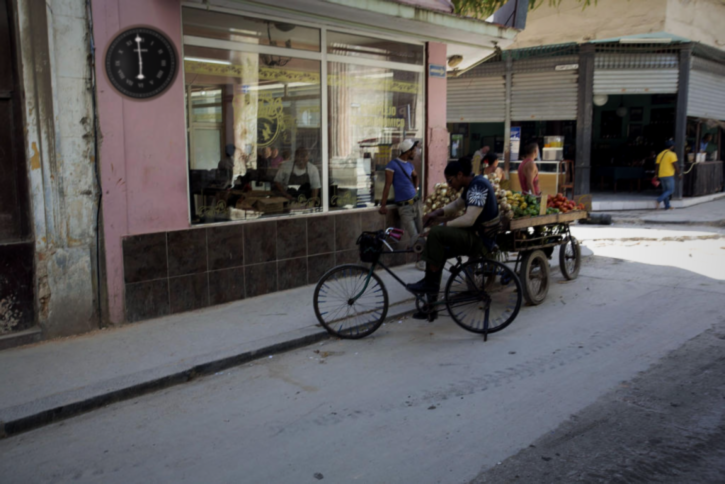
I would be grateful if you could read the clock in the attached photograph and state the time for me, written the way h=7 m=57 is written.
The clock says h=5 m=59
